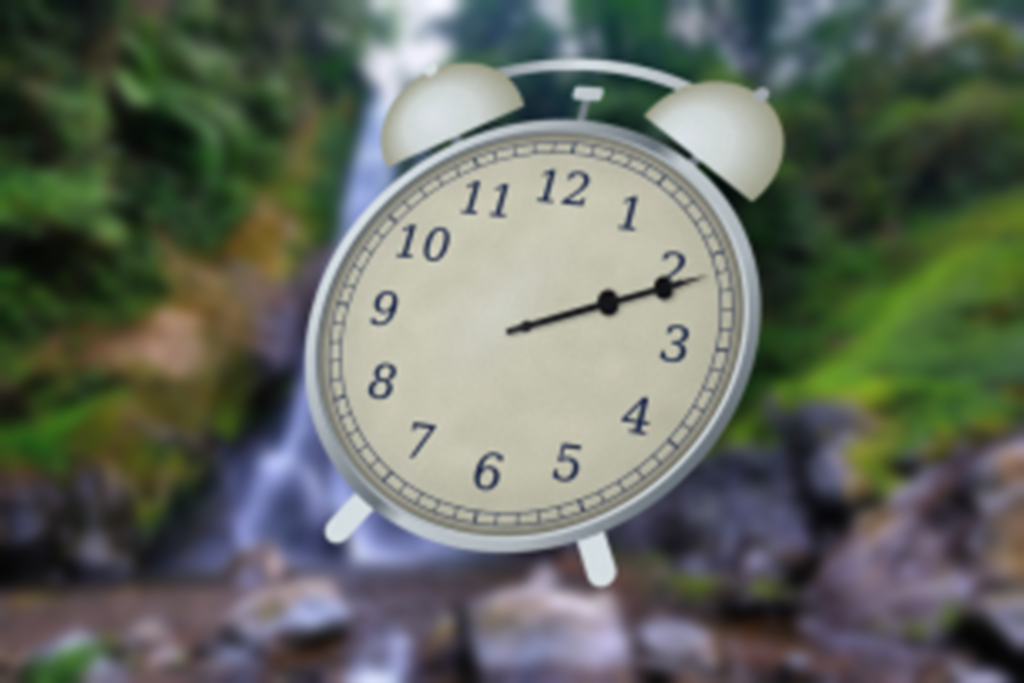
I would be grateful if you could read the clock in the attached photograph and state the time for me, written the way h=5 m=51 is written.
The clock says h=2 m=11
